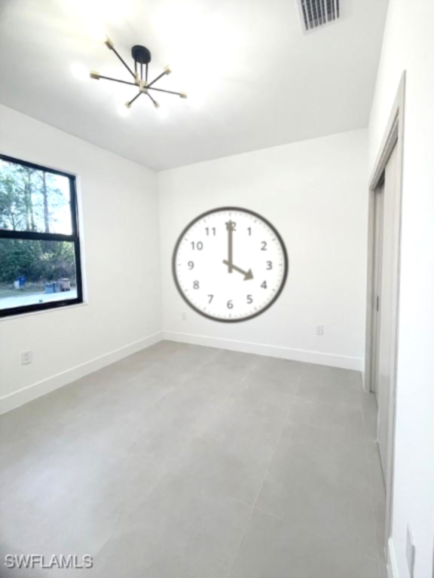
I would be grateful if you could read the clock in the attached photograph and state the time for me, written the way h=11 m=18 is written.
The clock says h=4 m=0
